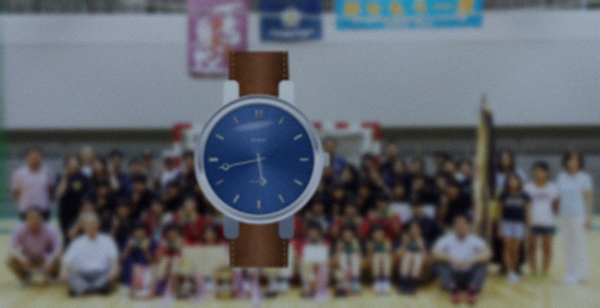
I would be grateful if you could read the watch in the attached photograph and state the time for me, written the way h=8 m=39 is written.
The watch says h=5 m=43
